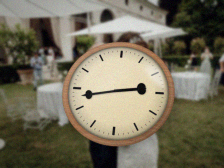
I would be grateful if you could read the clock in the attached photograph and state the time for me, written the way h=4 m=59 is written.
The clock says h=2 m=43
